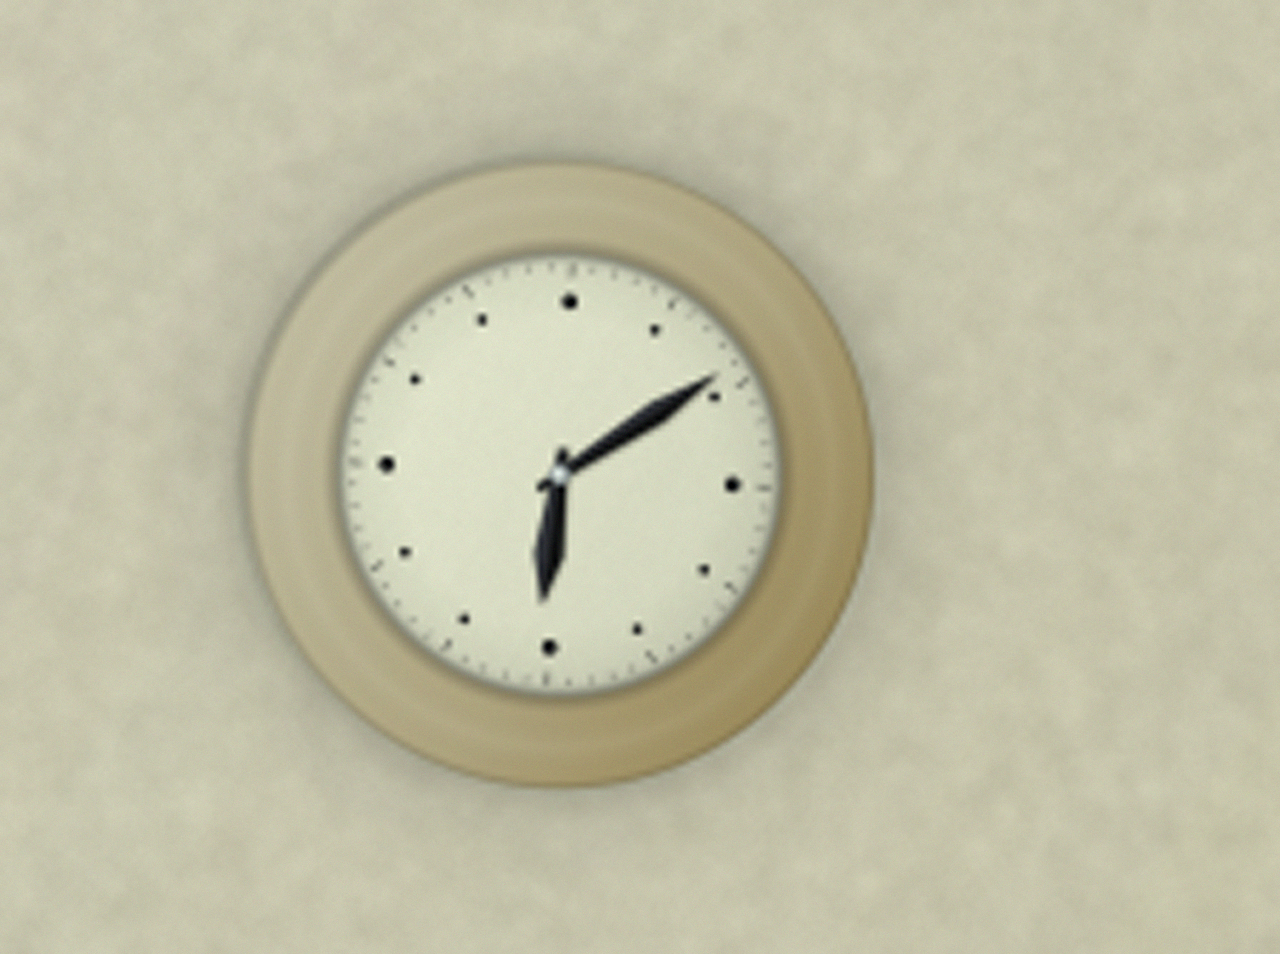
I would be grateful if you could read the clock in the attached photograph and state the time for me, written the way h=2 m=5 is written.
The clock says h=6 m=9
